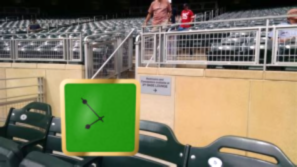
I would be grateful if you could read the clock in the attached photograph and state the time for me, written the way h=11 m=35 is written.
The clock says h=7 m=53
